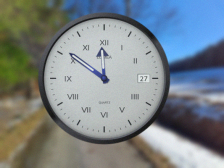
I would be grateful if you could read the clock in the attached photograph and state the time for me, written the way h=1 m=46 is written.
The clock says h=11 m=51
